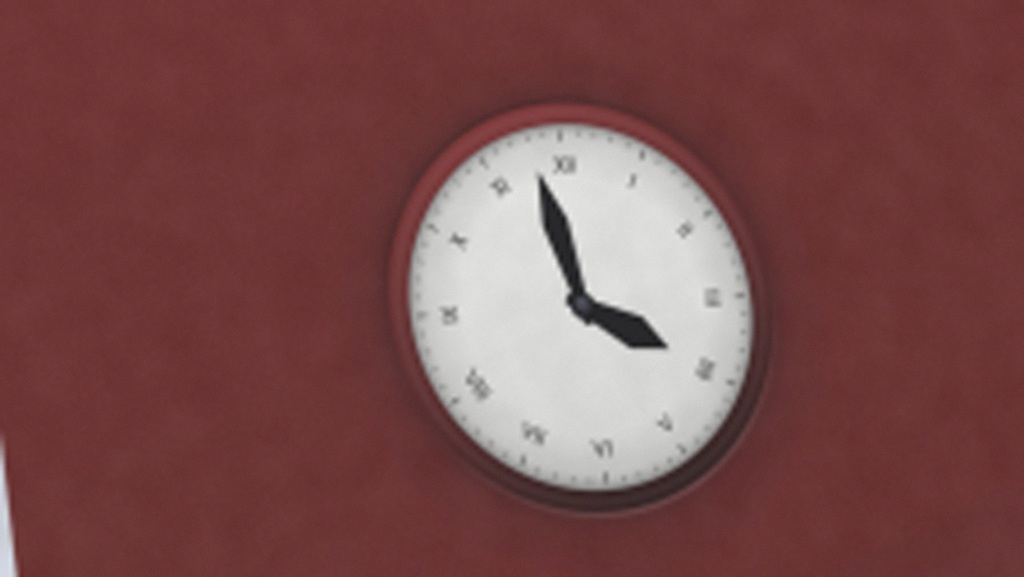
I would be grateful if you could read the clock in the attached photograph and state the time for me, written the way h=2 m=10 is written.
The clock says h=3 m=58
